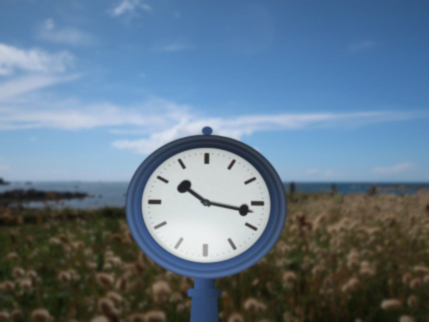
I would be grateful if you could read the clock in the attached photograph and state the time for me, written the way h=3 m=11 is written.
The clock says h=10 m=17
